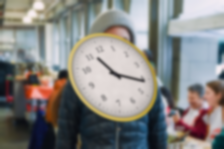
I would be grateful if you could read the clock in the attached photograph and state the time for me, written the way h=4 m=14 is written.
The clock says h=11 m=21
